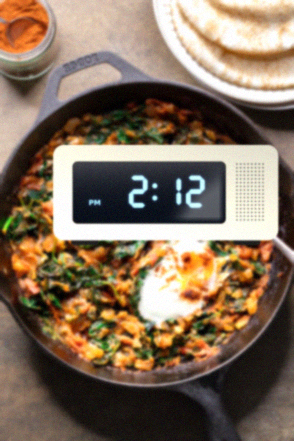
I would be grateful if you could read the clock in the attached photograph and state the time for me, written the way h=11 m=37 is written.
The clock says h=2 m=12
